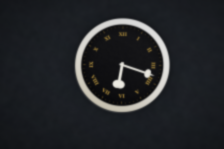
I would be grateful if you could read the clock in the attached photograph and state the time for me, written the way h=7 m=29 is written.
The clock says h=6 m=18
